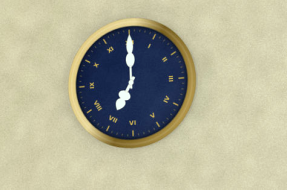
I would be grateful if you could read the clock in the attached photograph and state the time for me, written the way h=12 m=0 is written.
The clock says h=7 m=0
